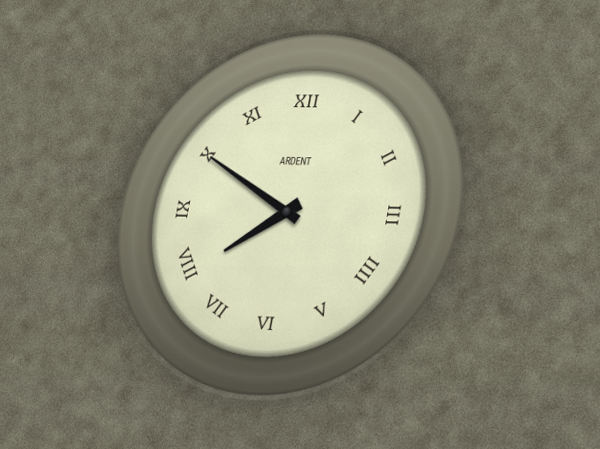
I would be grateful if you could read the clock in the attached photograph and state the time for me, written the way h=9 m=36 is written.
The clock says h=7 m=50
